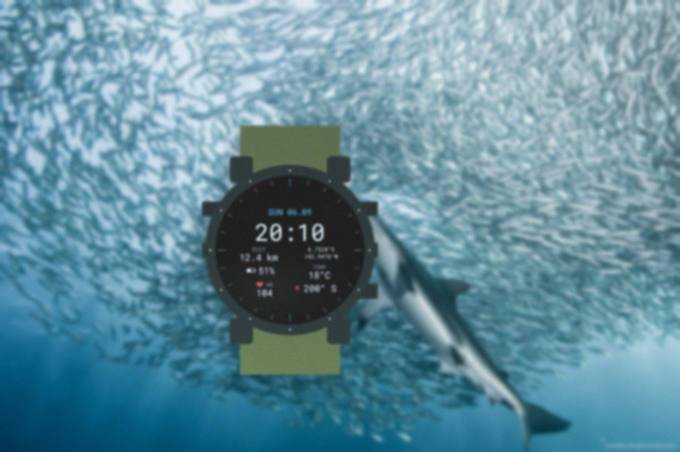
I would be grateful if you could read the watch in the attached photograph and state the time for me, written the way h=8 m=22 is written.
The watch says h=20 m=10
